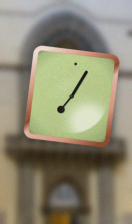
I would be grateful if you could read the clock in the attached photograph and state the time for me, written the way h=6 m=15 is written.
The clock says h=7 m=4
